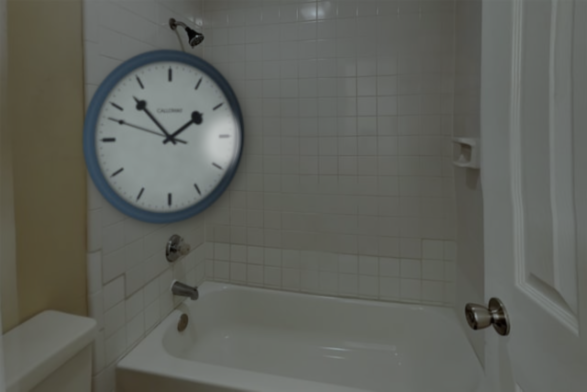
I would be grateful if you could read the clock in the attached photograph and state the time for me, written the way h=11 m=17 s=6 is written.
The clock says h=1 m=52 s=48
